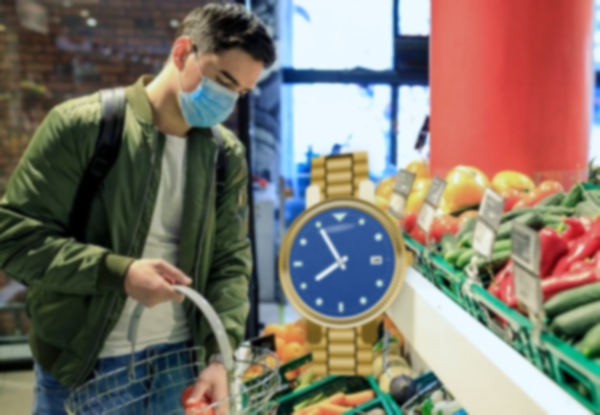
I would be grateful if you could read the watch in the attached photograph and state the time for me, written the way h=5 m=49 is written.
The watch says h=7 m=55
